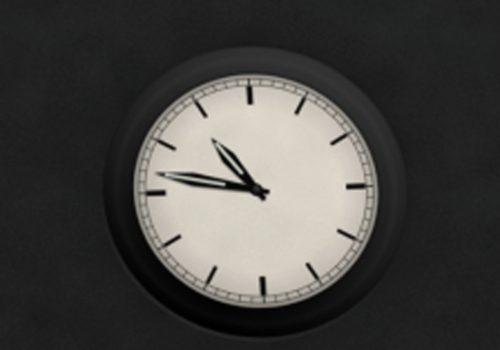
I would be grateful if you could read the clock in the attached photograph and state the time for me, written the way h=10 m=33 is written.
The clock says h=10 m=47
